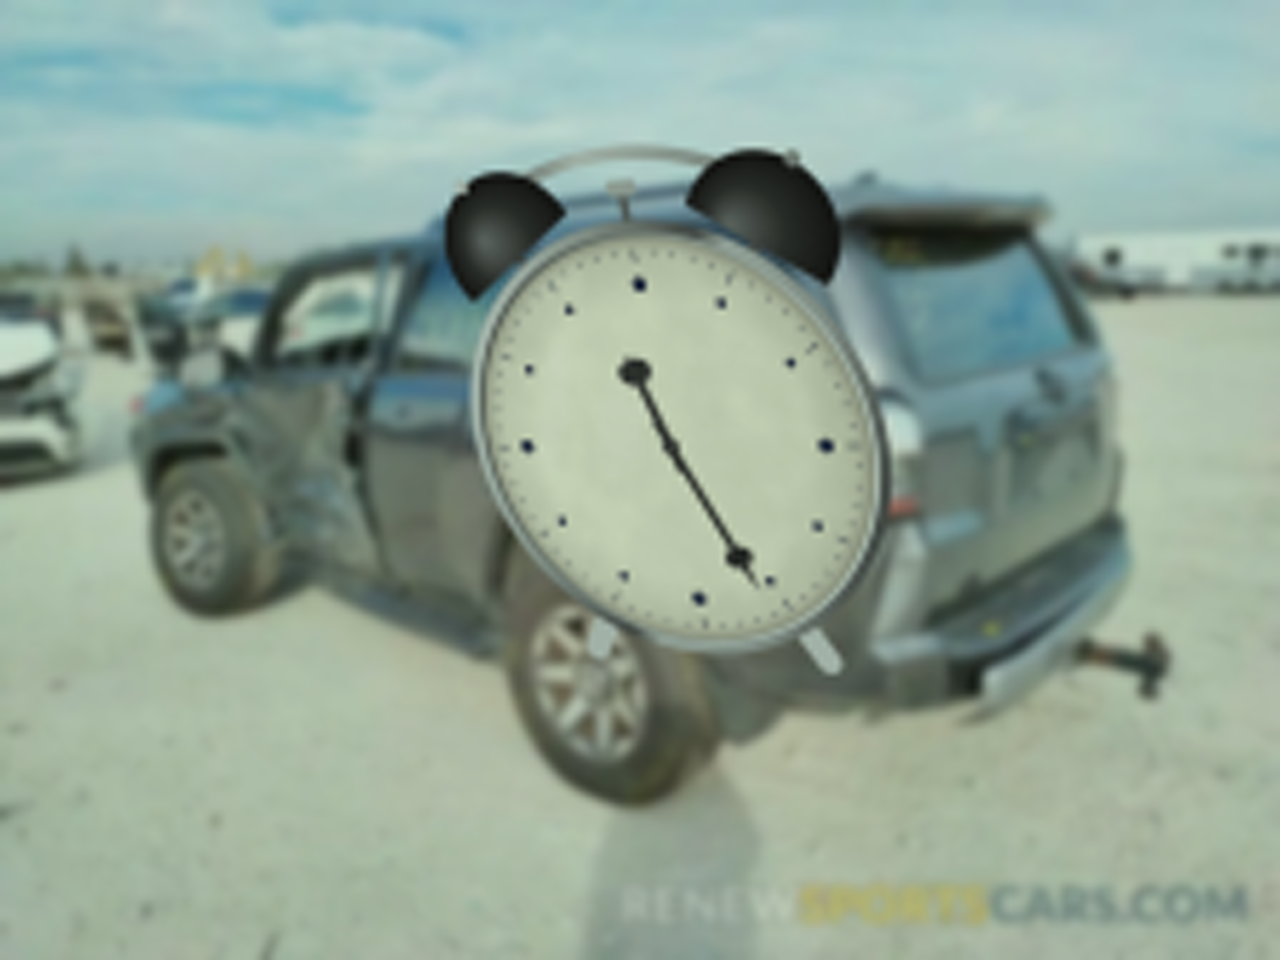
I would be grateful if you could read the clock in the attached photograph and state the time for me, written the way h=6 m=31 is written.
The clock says h=11 m=26
